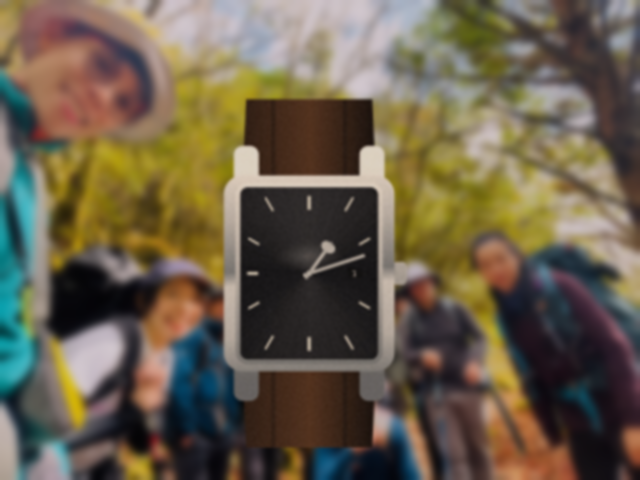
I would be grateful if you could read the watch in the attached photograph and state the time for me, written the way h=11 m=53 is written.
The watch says h=1 m=12
